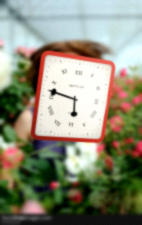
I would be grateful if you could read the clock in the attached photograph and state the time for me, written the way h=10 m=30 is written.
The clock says h=5 m=47
